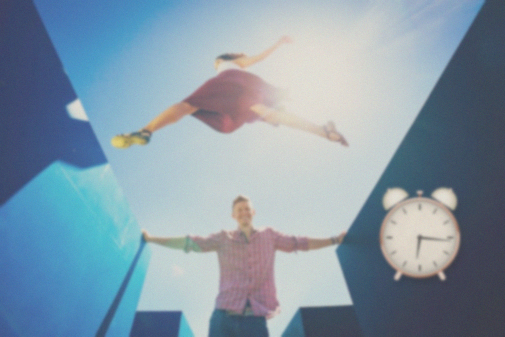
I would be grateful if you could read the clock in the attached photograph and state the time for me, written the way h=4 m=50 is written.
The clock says h=6 m=16
